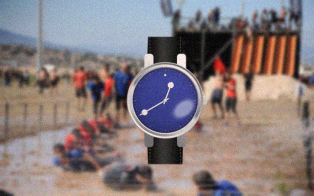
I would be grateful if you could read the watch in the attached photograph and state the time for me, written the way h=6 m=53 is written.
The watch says h=12 m=40
